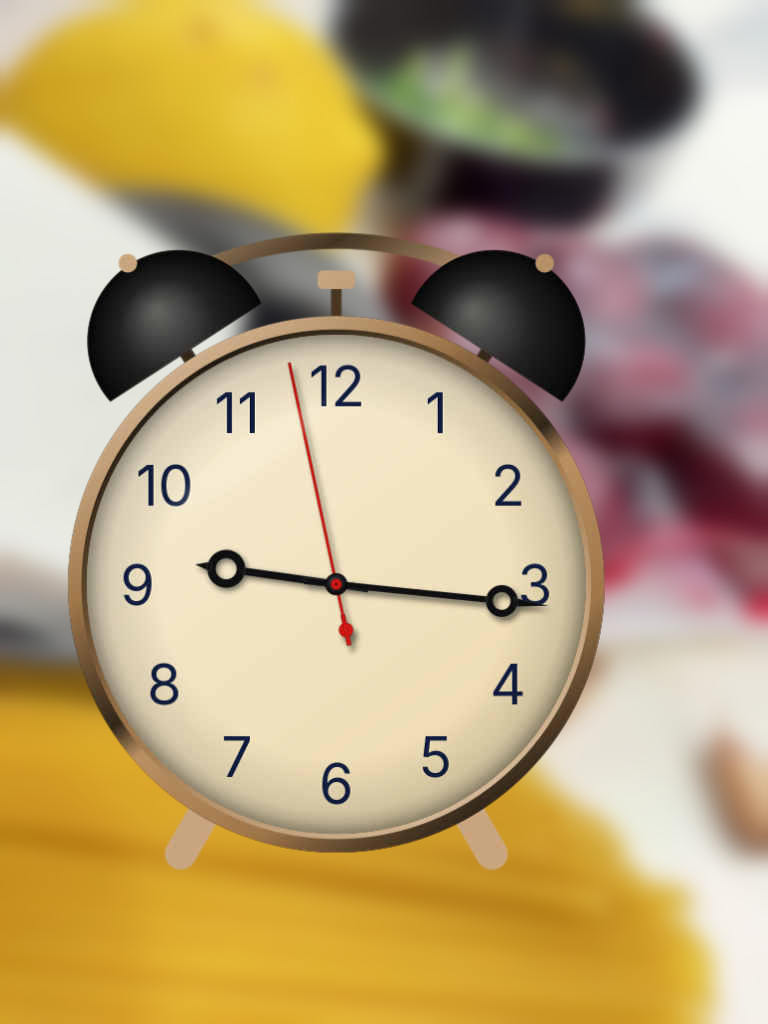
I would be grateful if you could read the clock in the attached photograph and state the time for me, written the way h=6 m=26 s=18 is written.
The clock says h=9 m=15 s=58
